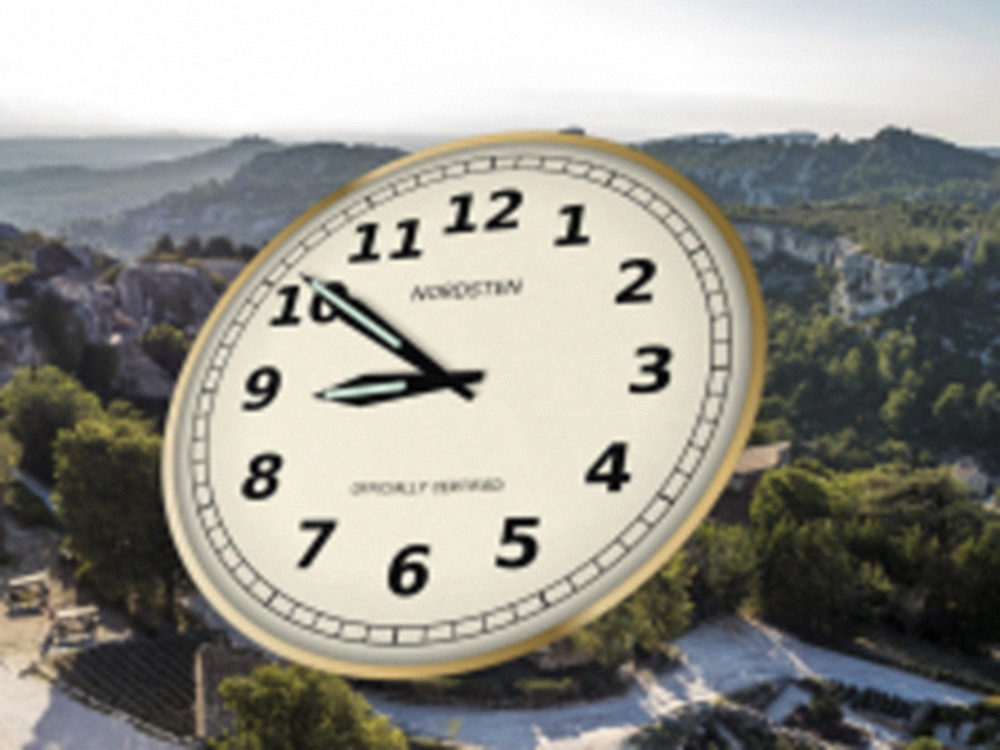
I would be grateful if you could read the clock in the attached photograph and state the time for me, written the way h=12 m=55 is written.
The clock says h=8 m=51
